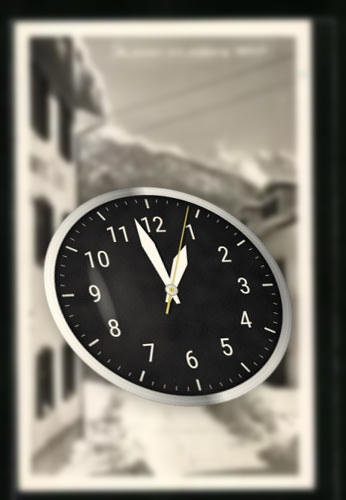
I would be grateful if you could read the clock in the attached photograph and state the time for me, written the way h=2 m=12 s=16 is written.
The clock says h=12 m=58 s=4
